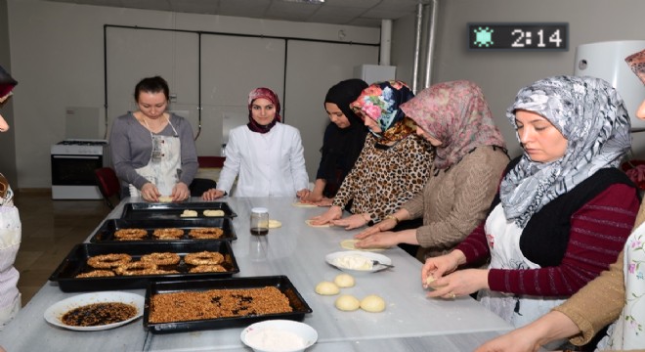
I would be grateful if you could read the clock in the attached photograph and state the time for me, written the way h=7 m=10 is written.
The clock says h=2 m=14
